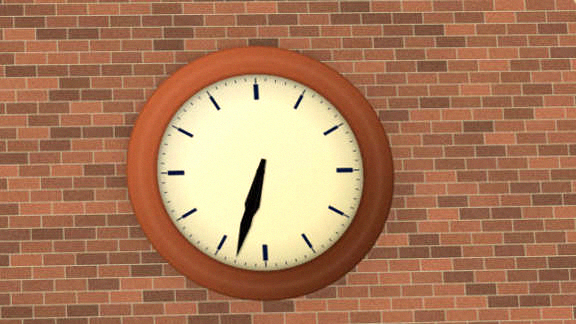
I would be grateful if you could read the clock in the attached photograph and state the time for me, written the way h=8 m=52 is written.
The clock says h=6 m=33
